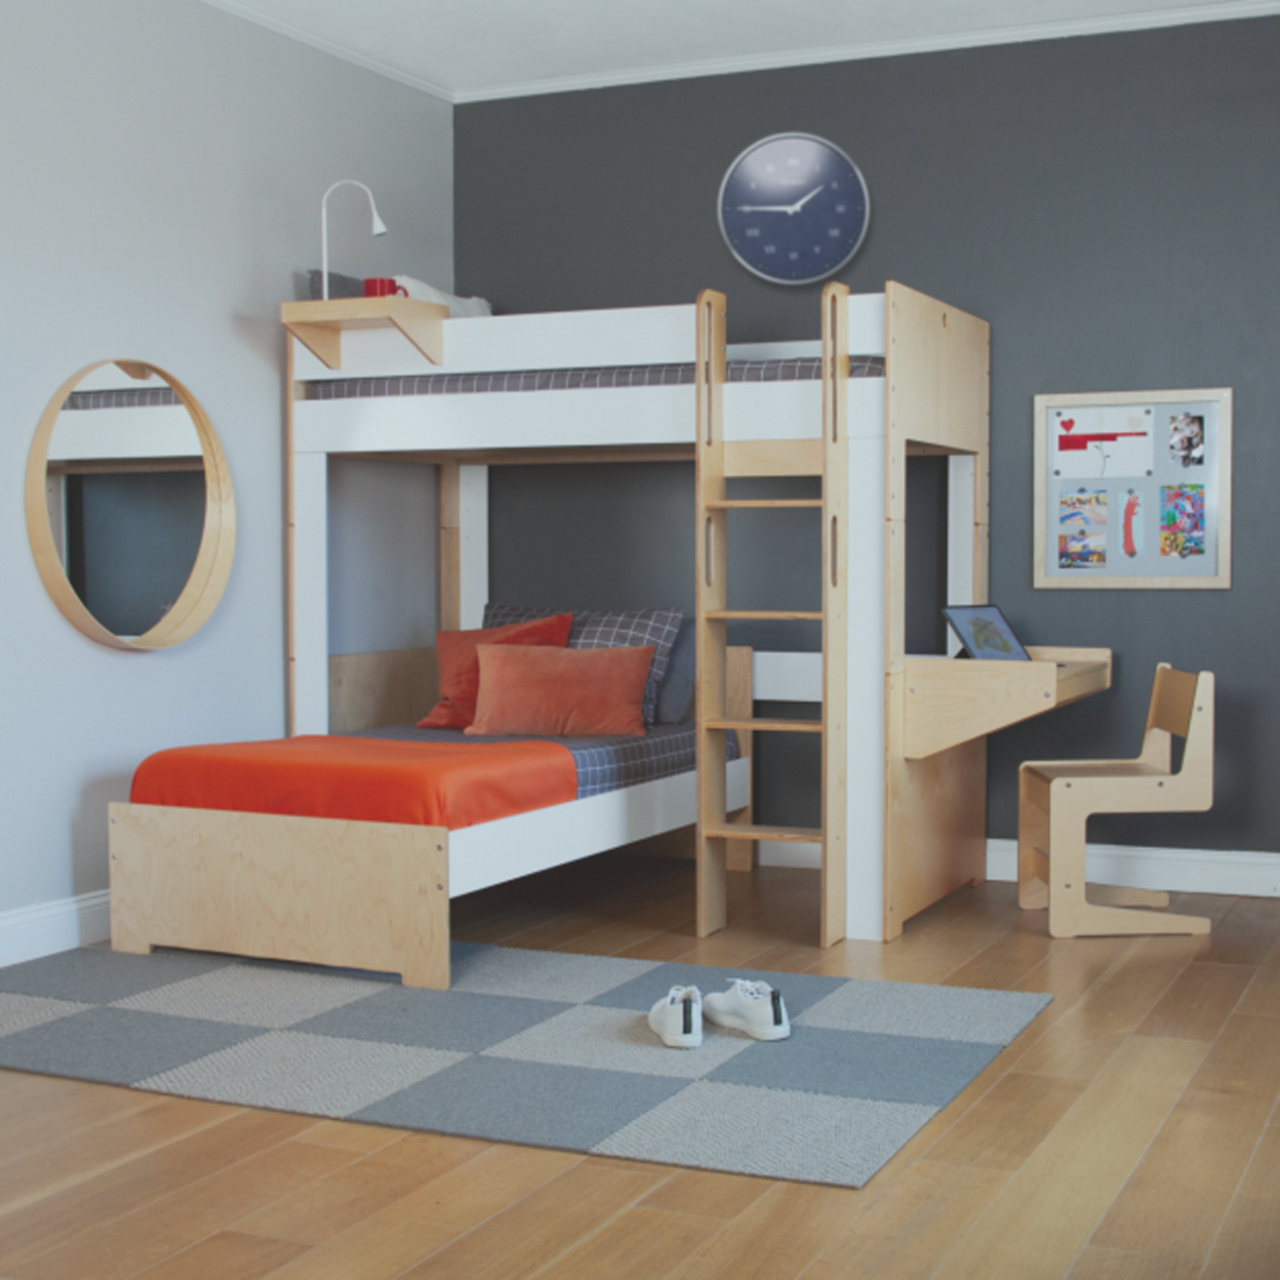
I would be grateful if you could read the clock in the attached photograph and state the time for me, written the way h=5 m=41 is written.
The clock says h=1 m=45
